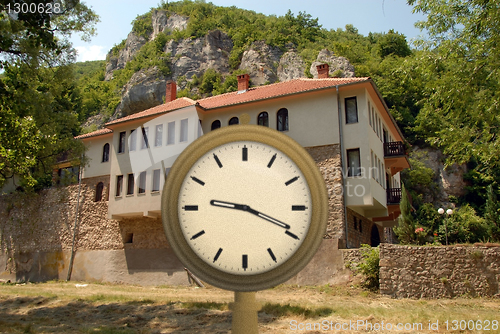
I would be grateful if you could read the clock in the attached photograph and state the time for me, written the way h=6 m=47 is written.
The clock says h=9 m=19
